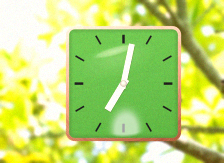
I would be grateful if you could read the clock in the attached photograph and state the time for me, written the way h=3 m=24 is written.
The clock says h=7 m=2
